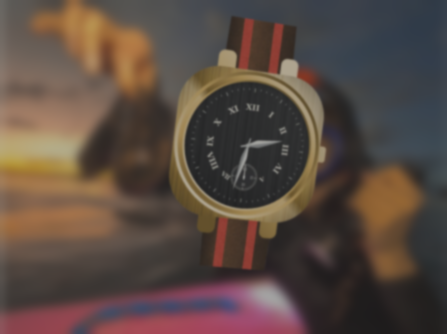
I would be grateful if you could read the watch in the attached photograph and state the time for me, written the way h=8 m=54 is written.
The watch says h=2 m=32
